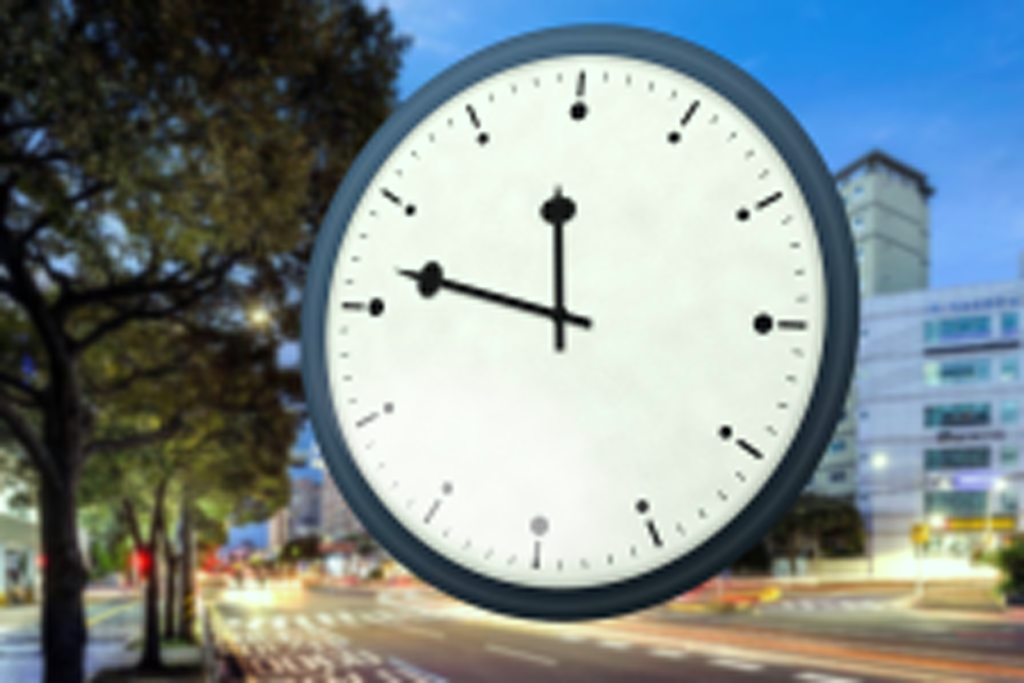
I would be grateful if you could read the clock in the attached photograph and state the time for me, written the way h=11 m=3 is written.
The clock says h=11 m=47
